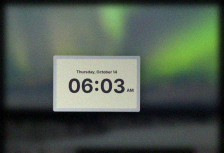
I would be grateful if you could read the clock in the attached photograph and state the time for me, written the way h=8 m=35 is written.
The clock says h=6 m=3
